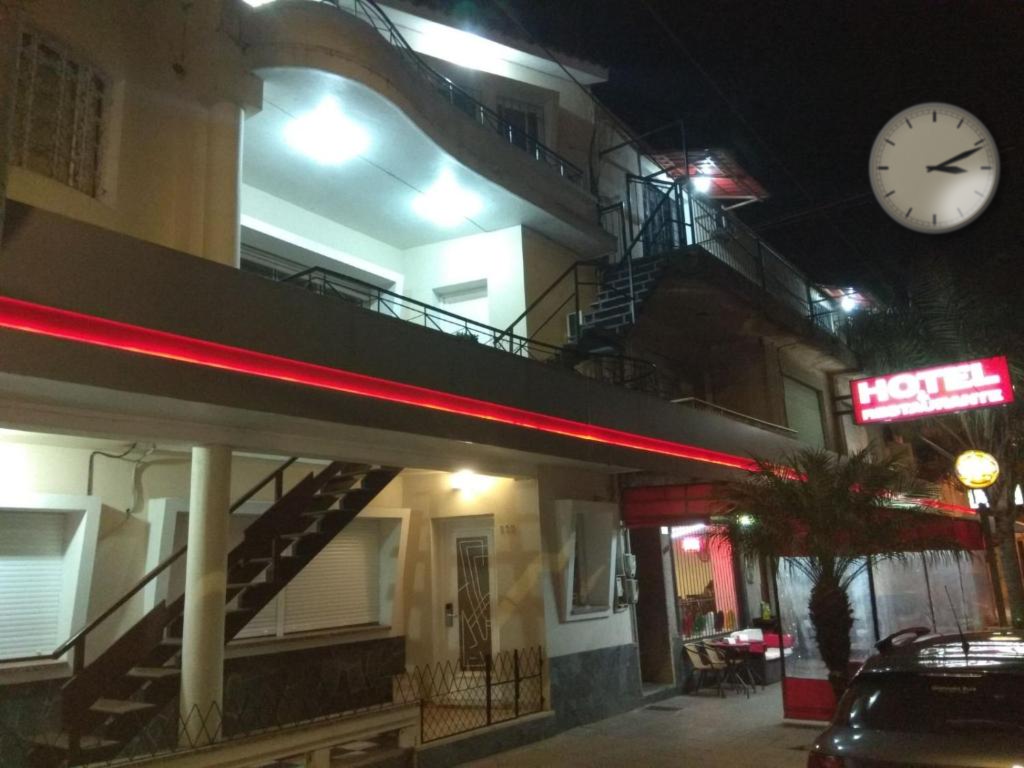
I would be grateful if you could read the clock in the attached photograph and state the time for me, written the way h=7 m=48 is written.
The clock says h=3 m=11
